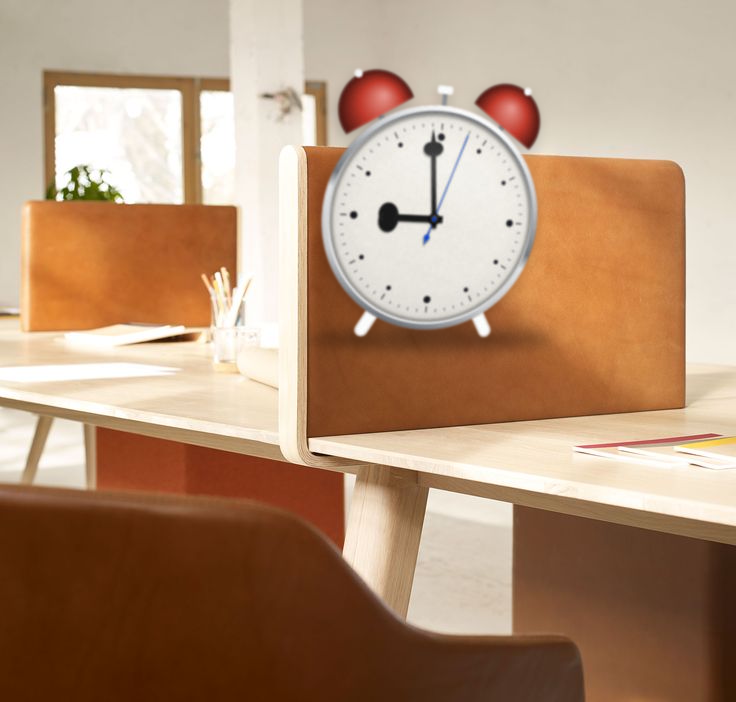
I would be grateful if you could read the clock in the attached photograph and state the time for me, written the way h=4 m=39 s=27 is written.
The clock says h=8 m=59 s=3
